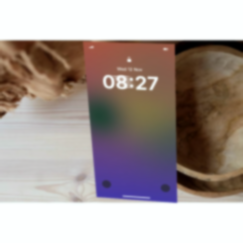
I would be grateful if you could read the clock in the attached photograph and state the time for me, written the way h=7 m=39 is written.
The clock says h=8 m=27
